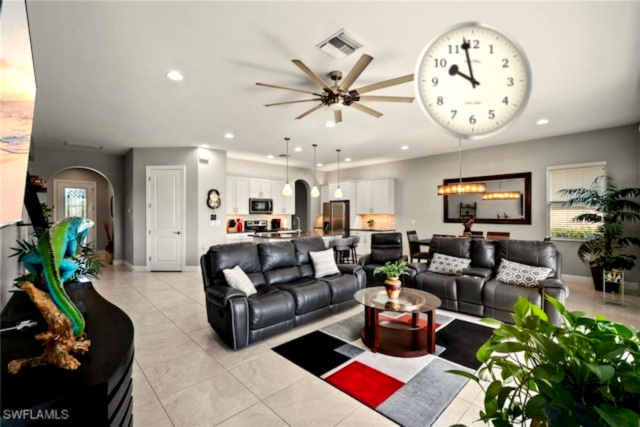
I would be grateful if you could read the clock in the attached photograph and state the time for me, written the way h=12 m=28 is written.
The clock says h=9 m=58
